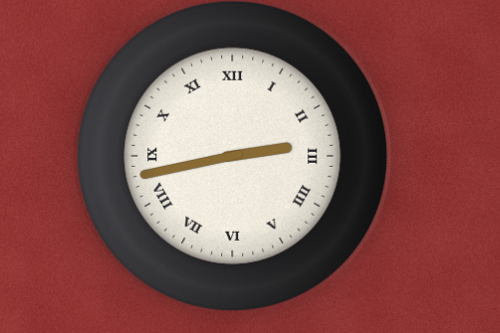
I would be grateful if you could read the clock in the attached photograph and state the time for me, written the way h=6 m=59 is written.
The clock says h=2 m=43
